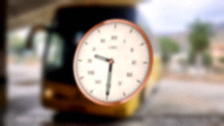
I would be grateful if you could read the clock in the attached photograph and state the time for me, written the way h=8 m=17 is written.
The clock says h=9 m=30
